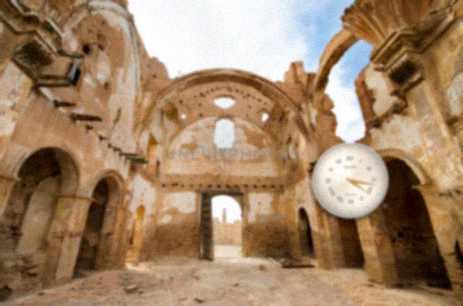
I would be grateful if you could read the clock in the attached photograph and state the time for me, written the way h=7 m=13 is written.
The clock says h=4 m=17
